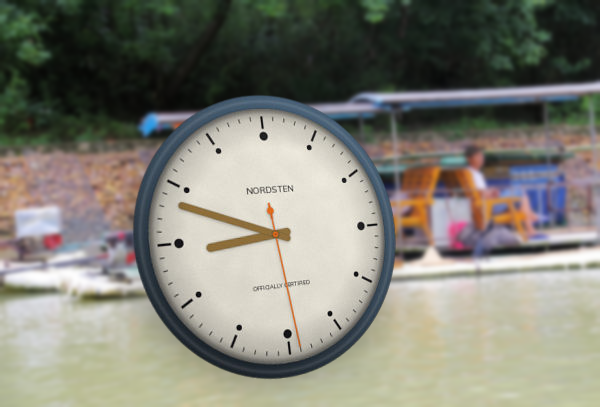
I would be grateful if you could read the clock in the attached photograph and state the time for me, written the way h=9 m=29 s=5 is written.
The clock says h=8 m=48 s=29
